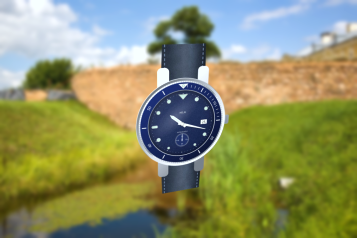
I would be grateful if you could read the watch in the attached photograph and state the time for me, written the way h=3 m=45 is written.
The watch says h=10 m=18
